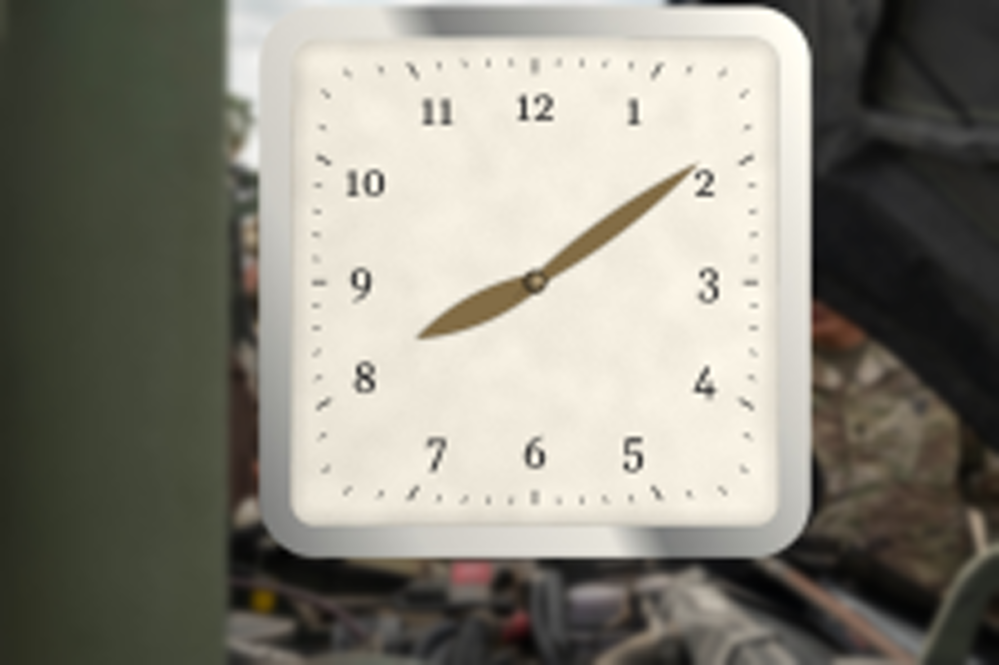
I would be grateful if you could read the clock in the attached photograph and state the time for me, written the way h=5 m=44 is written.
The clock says h=8 m=9
